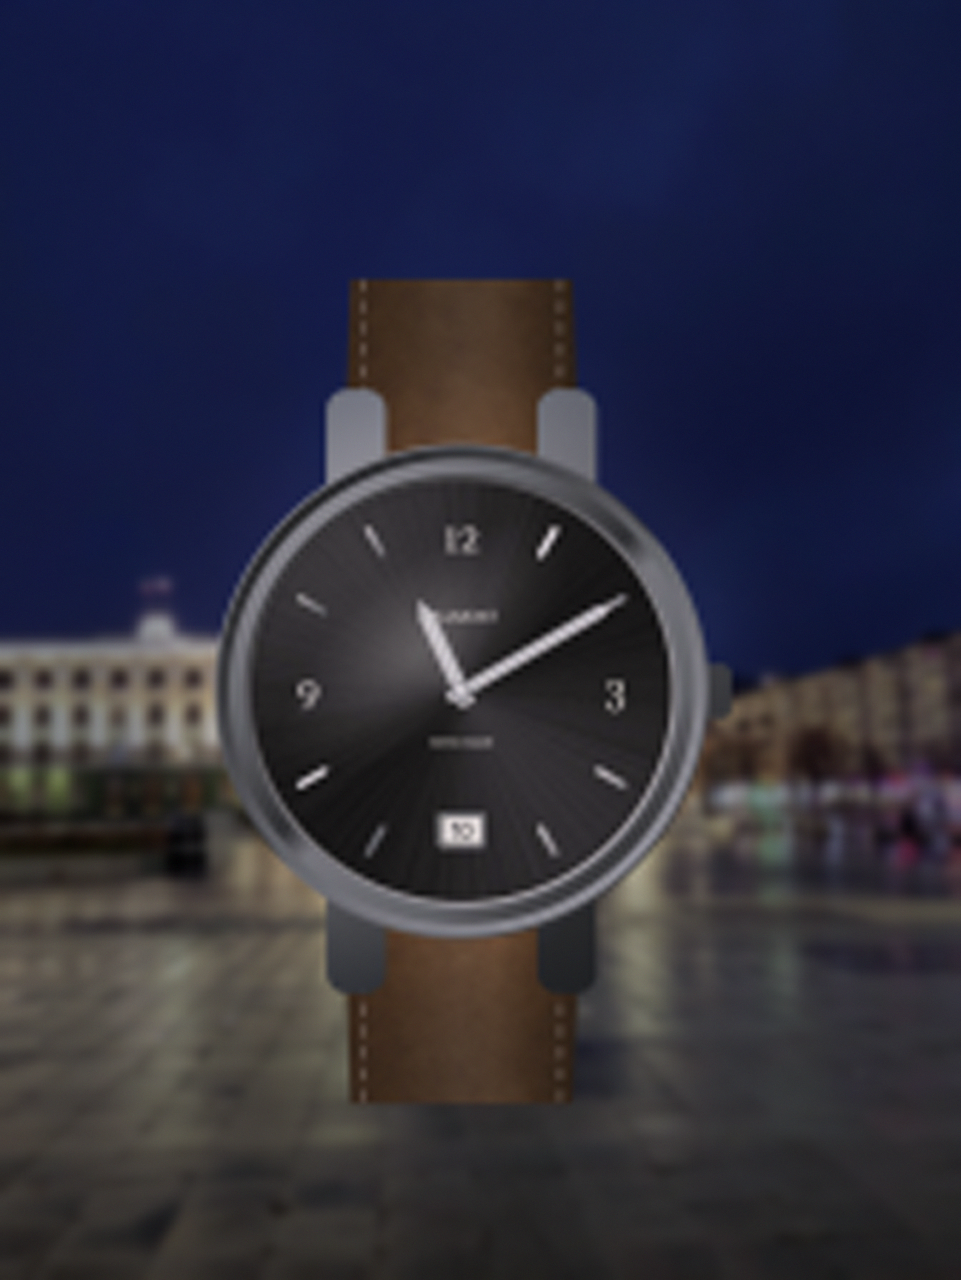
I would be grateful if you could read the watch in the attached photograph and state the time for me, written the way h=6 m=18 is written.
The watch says h=11 m=10
